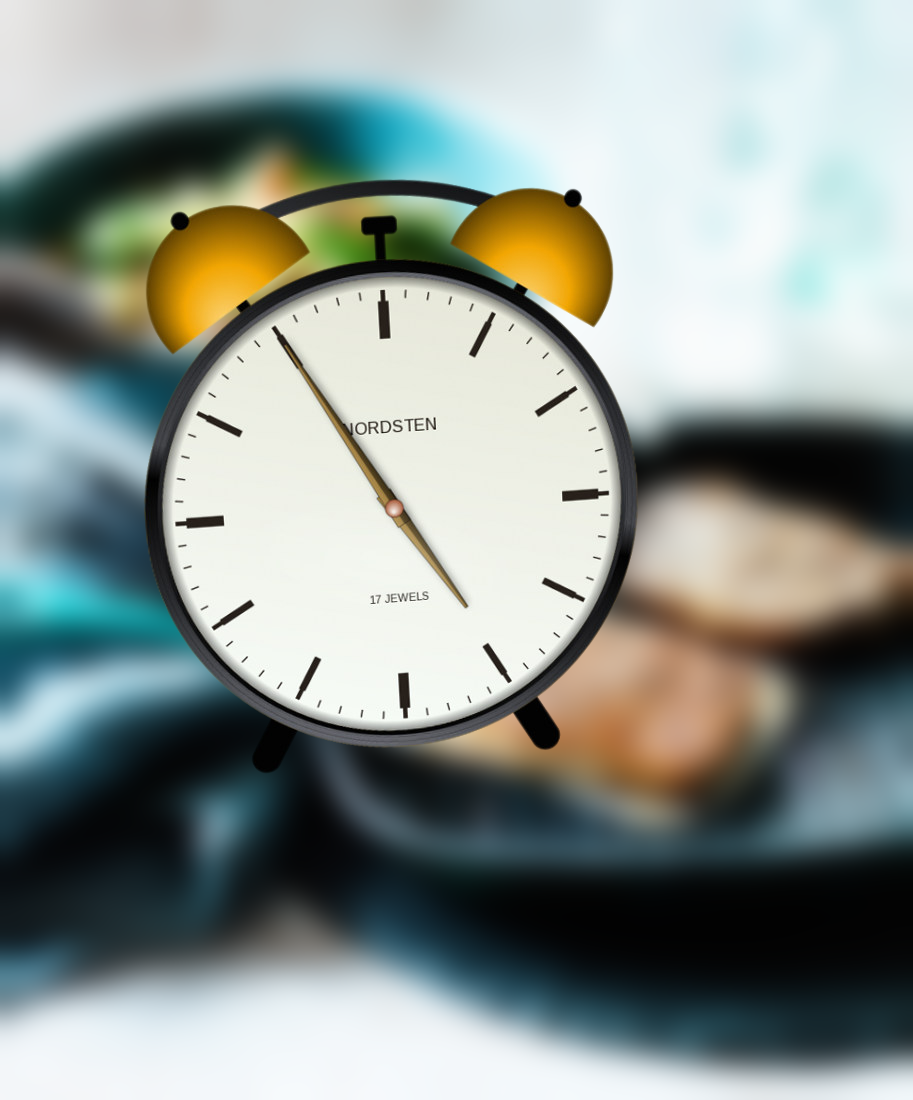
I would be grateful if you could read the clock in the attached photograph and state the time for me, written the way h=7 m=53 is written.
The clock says h=4 m=55
